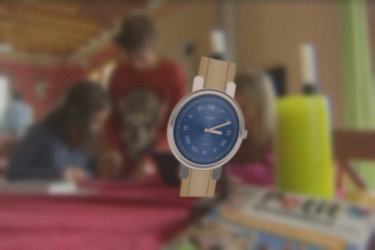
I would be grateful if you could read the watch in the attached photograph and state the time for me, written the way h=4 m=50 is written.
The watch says h=3 m=11
